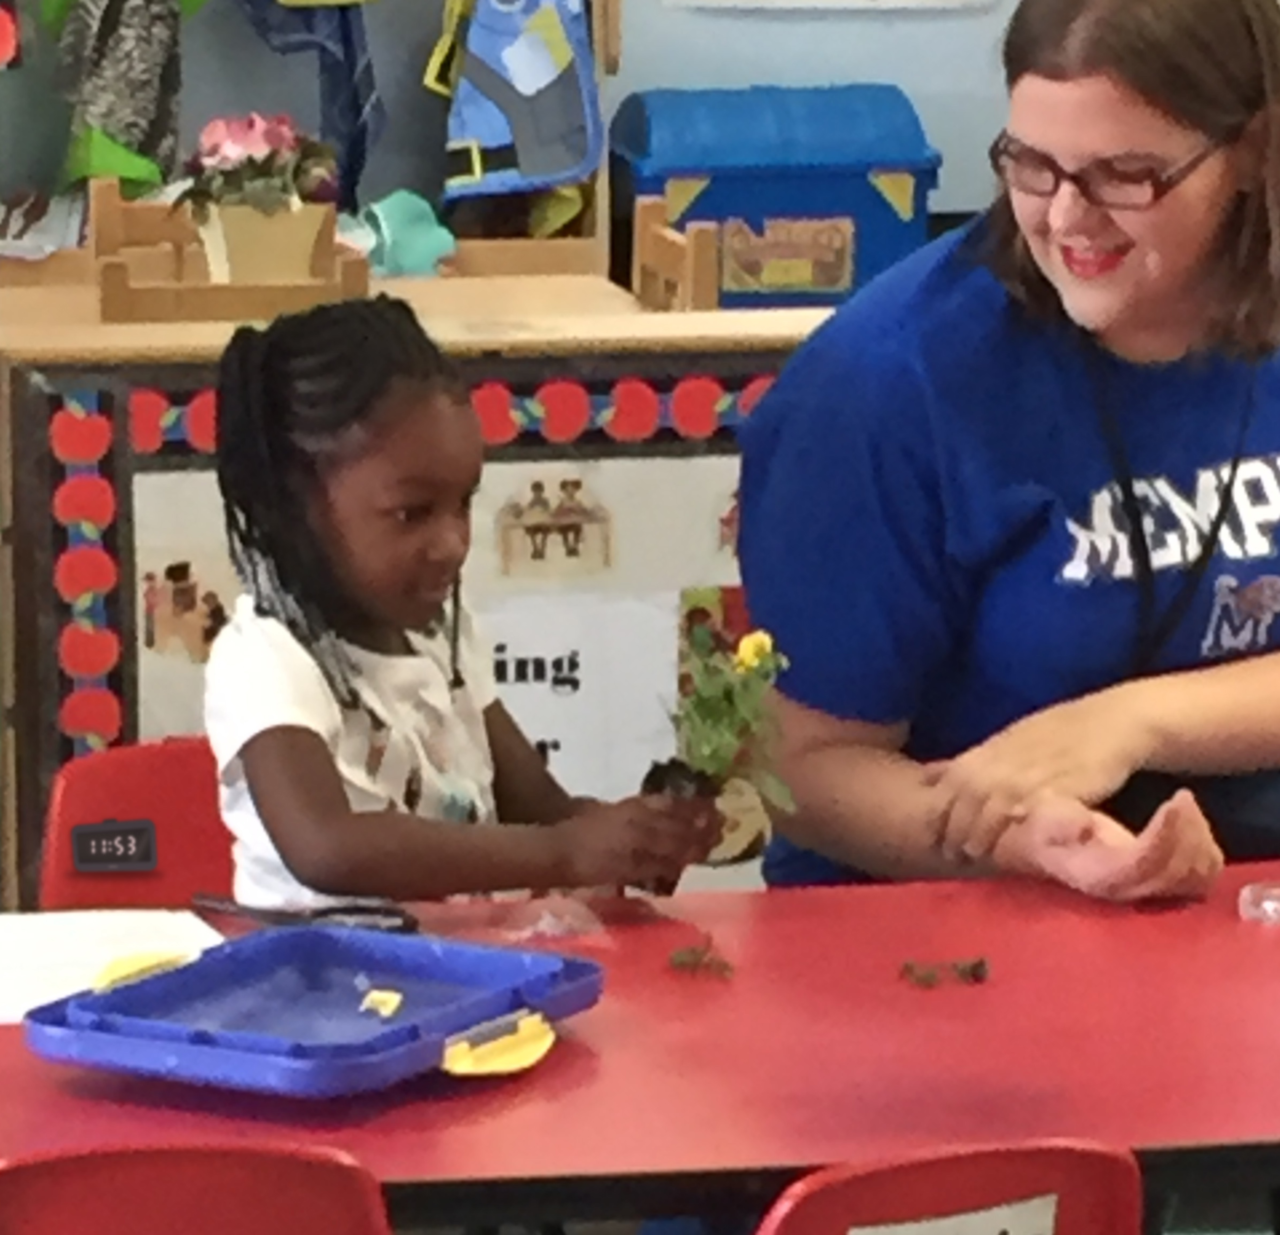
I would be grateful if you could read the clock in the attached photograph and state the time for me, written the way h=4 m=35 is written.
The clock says h=11 m=53
